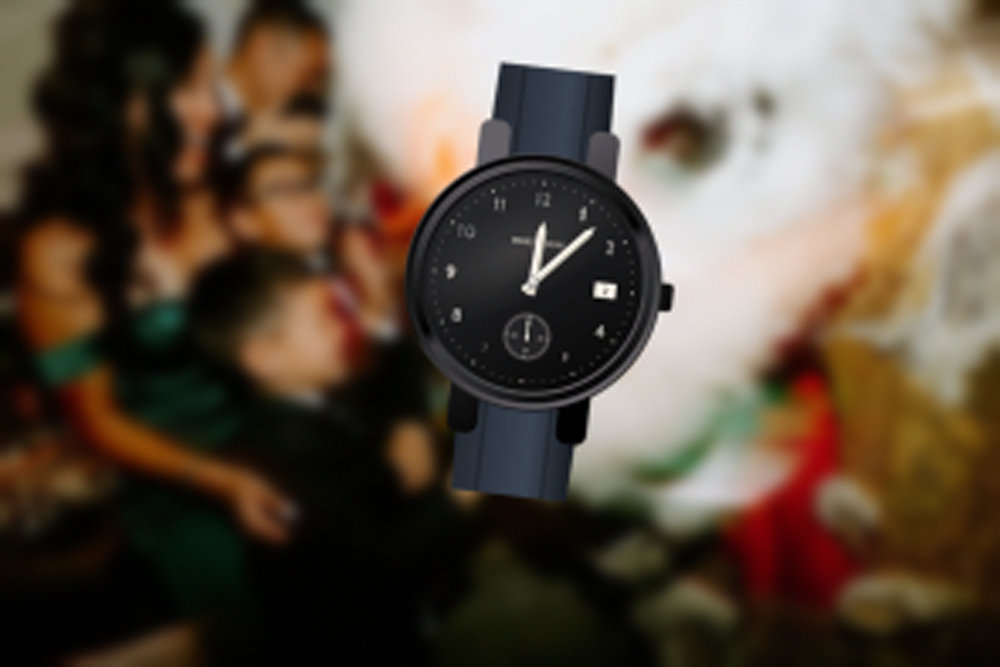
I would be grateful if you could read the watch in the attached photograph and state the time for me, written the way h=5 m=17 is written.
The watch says h=12 m=7
